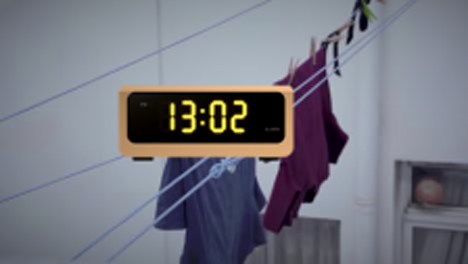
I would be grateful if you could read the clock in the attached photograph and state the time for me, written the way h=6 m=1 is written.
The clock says h=13 m=2
